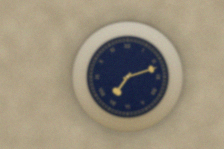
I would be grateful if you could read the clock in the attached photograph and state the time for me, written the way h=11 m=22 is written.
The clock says h=7 m=12
